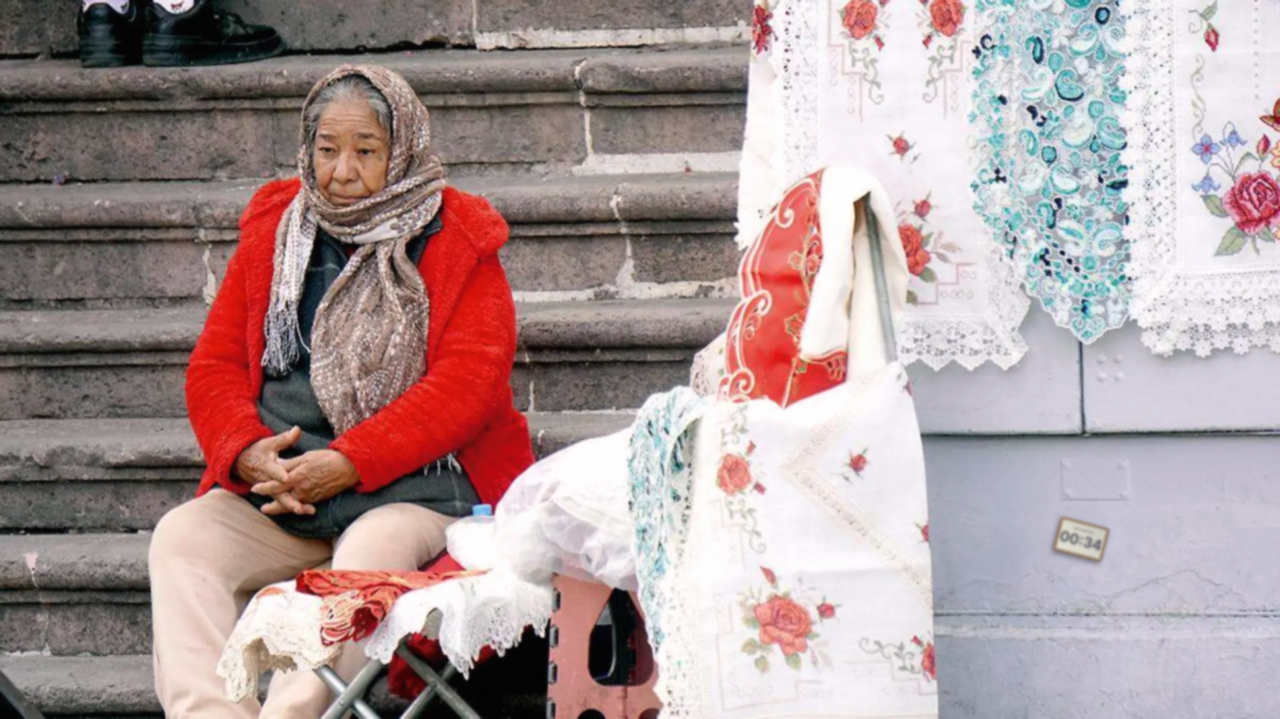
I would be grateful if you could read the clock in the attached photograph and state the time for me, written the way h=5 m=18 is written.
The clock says h=0 m=34
